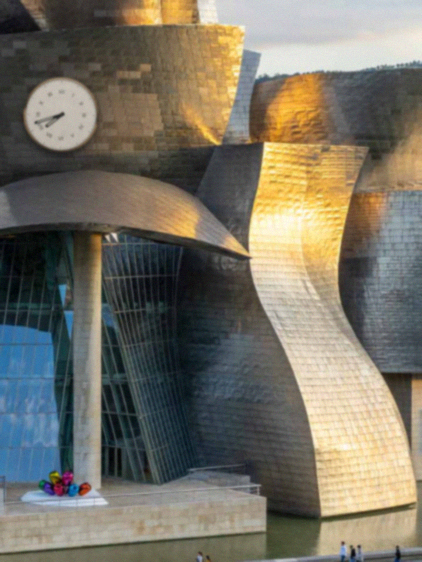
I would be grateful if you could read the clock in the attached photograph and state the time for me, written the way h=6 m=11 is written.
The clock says h=7 m=42
